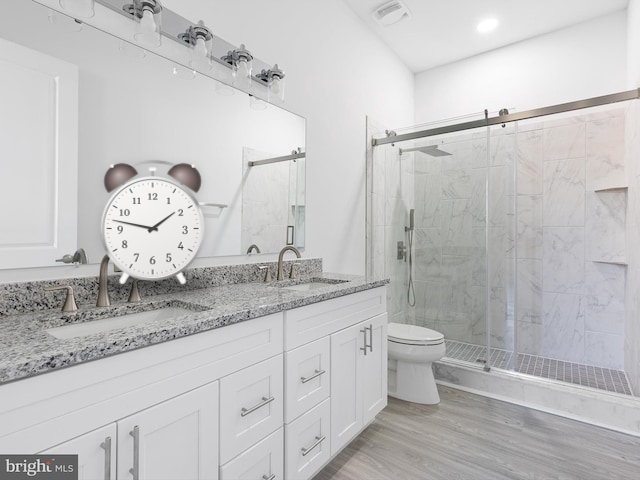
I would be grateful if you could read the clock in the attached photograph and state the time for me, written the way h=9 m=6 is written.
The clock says h=1 m=47
